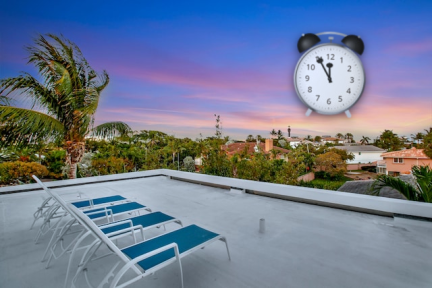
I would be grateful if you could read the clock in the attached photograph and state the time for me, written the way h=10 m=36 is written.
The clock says h=11 m=55
